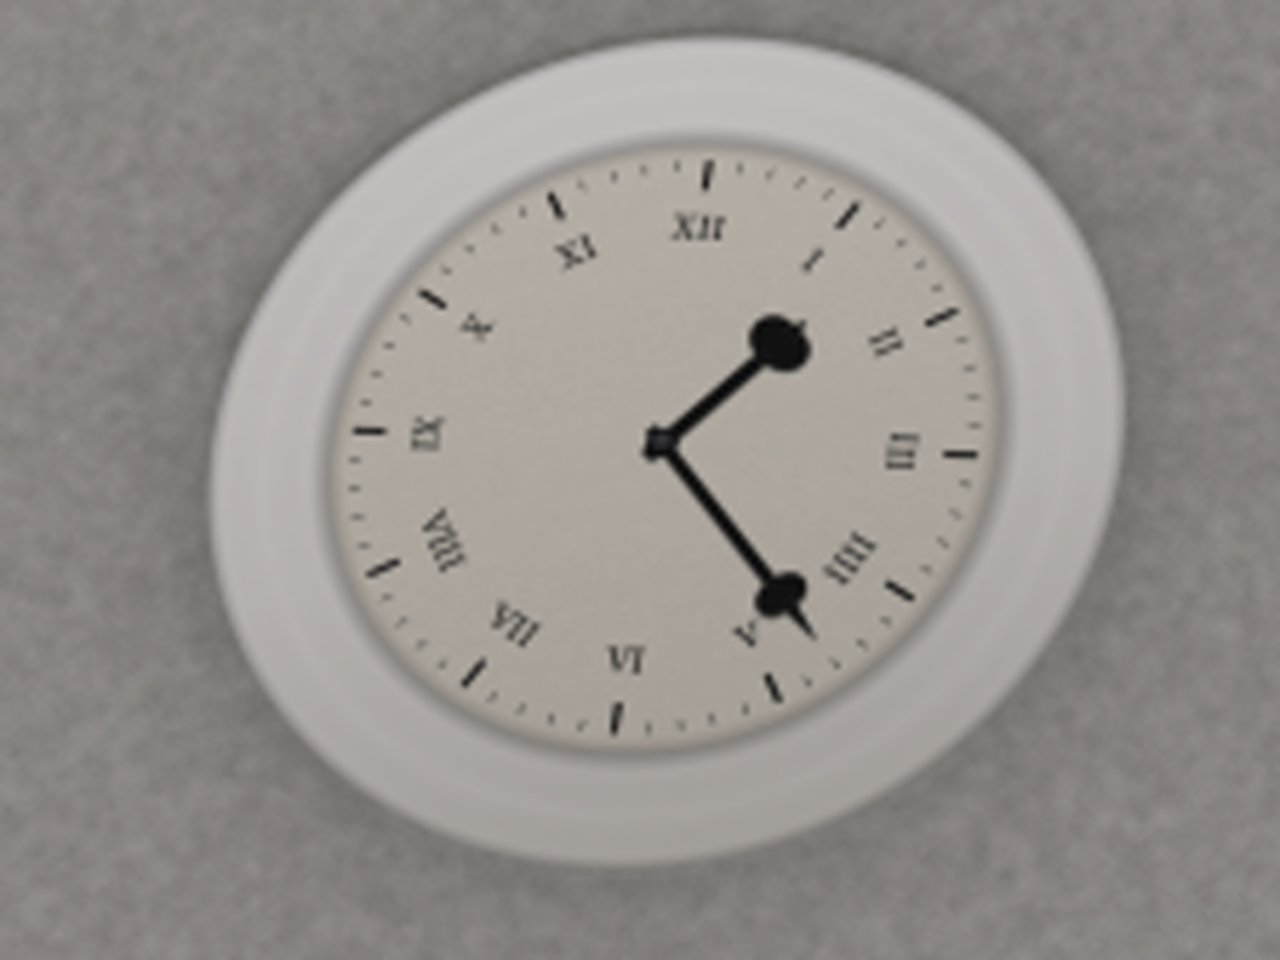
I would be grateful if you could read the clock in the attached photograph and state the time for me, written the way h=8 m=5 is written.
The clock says h=1 m=23
